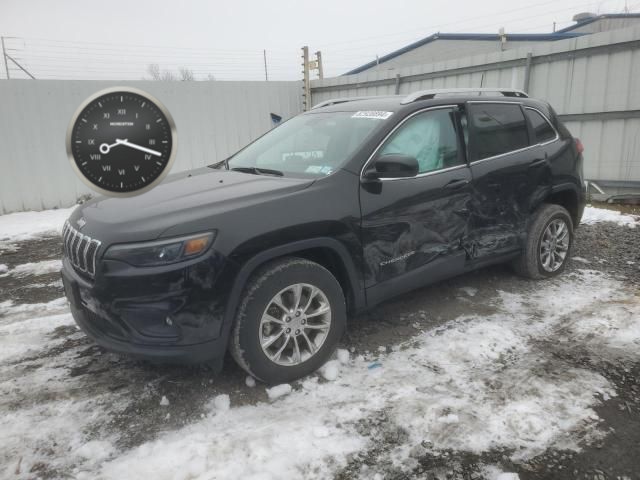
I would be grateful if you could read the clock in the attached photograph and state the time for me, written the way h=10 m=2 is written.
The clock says h=8 m=18
